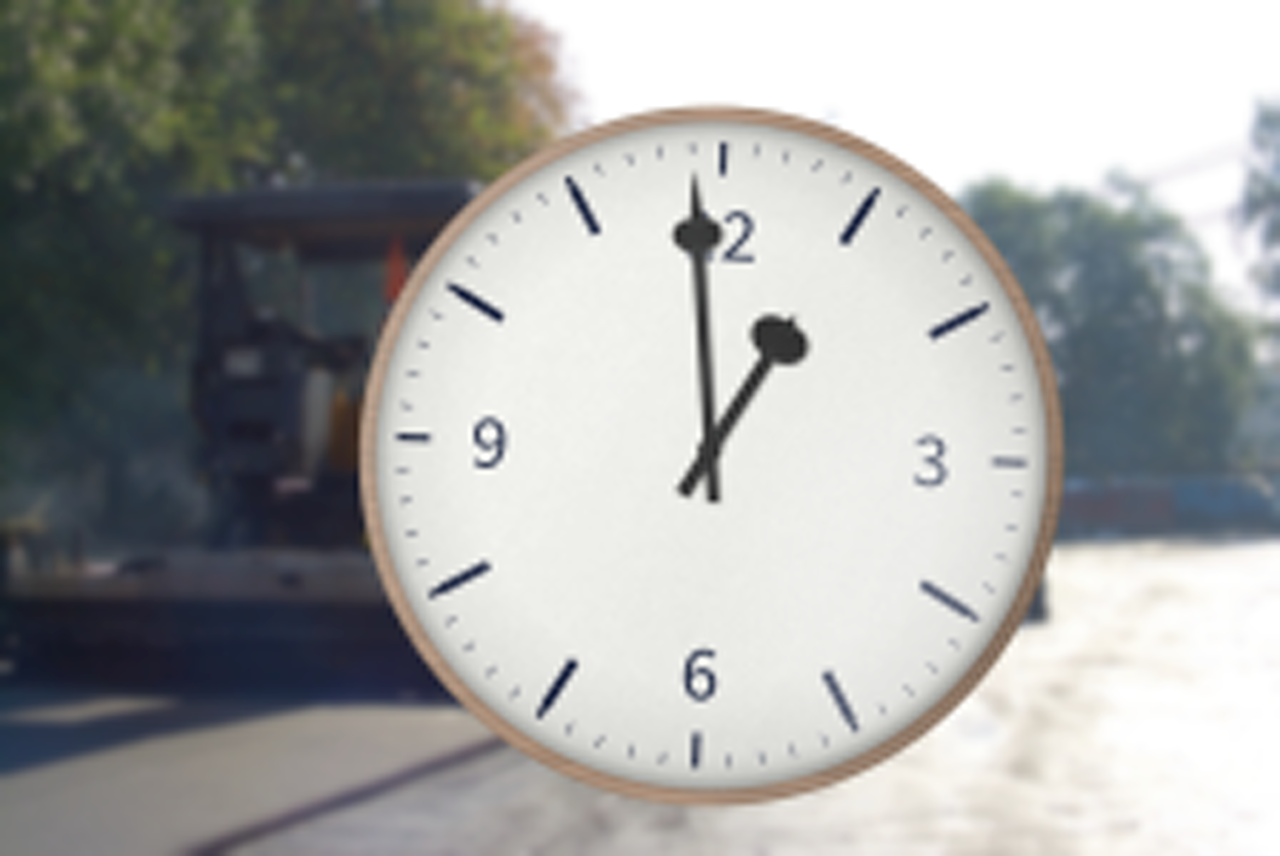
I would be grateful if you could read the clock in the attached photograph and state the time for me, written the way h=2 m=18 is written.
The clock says h=12 m=59
